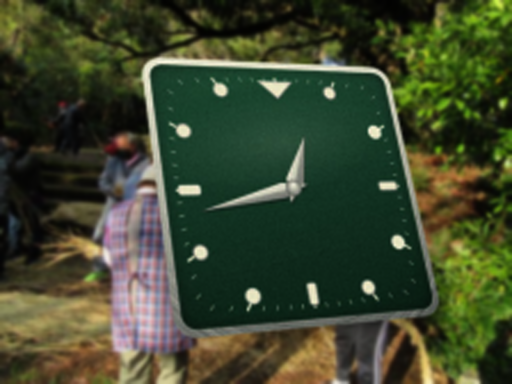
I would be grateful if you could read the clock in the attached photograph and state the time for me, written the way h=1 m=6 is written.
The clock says h=12 m=43
